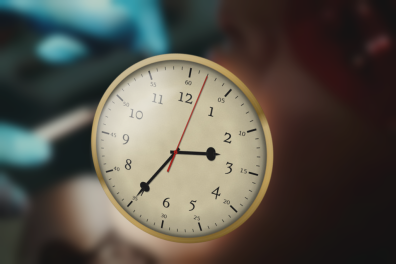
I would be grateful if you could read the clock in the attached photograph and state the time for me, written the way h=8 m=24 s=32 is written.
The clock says h=2 m=35 s=2
